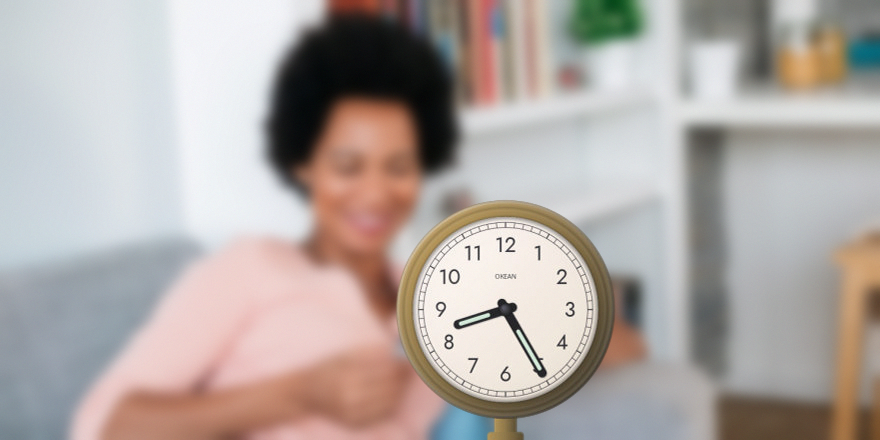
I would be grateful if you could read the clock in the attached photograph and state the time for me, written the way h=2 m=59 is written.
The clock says h=8 m=25
